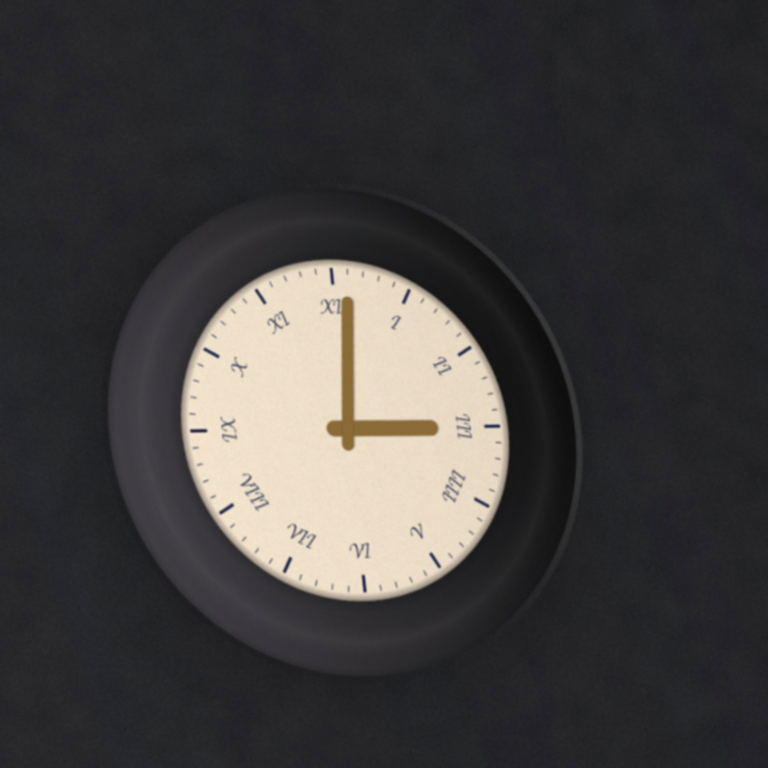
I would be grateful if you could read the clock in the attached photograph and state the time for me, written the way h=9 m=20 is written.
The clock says h=3 m=1
